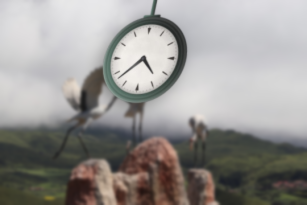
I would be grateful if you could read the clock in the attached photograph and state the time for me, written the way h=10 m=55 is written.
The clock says h=4 m=38
